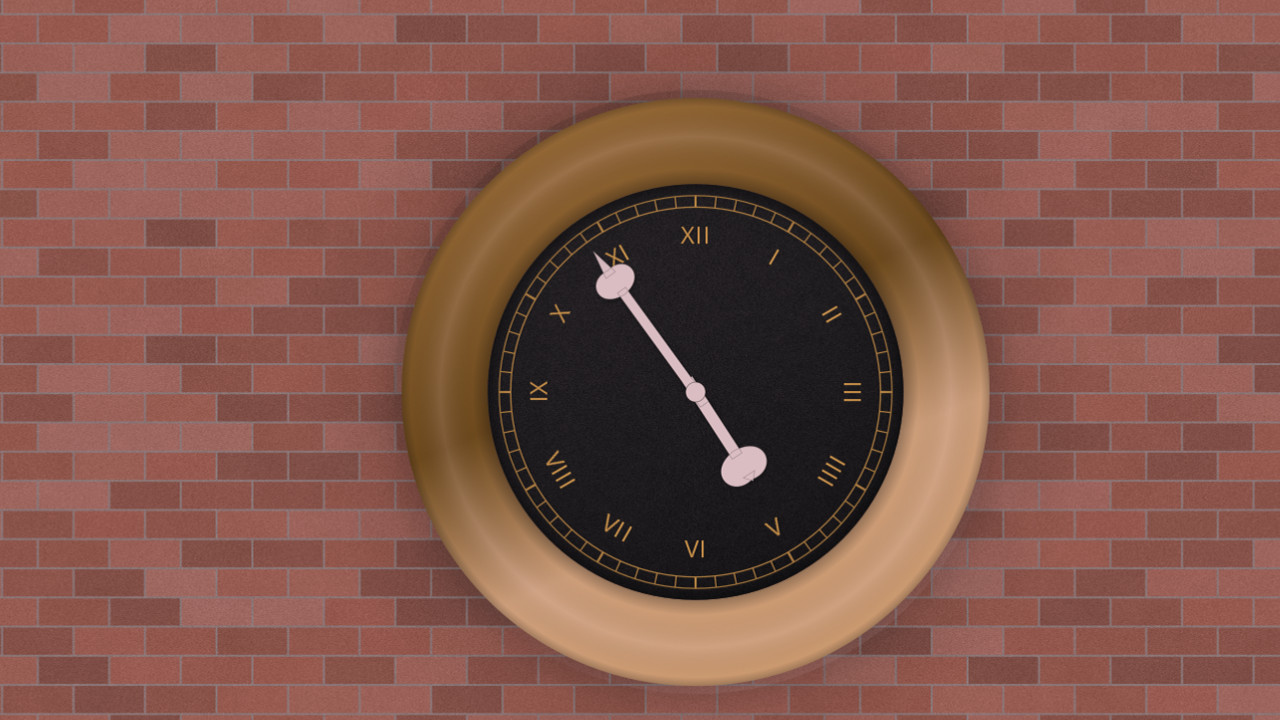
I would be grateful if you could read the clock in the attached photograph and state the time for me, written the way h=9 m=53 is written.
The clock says h=4 m=54
